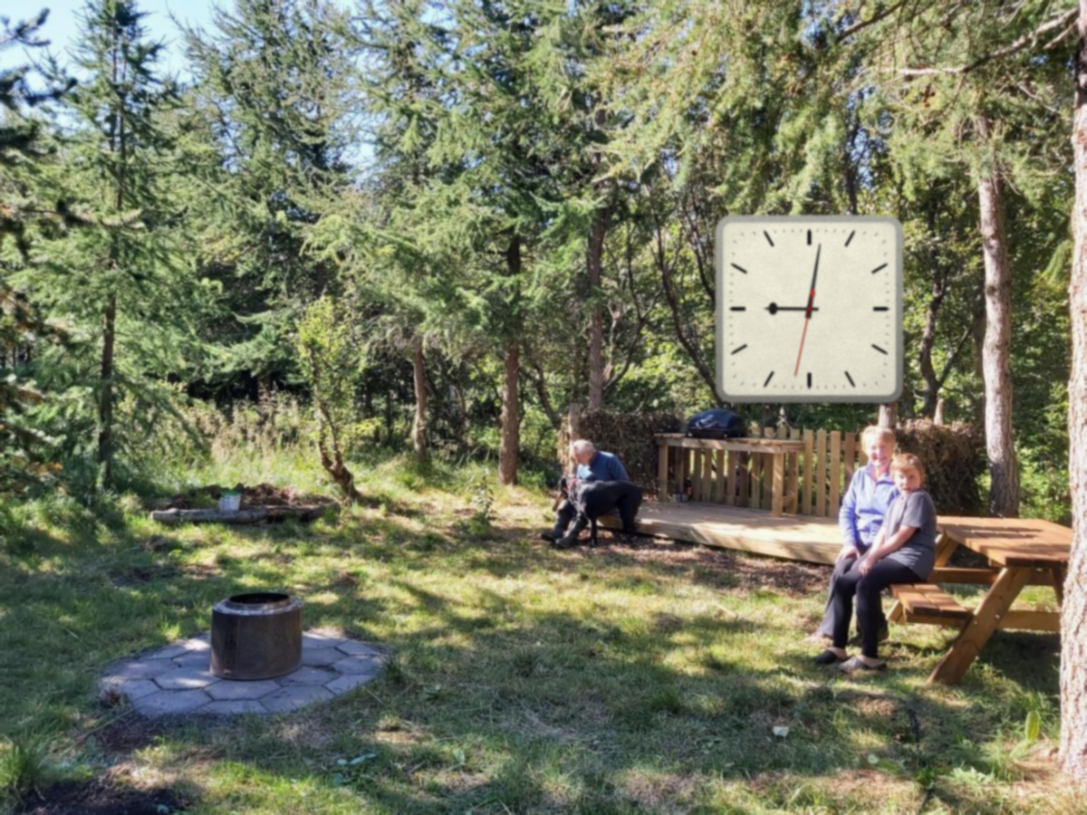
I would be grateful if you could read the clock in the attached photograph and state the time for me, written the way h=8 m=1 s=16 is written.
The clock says h=9 m=1 s=32
